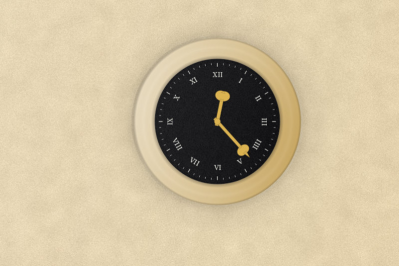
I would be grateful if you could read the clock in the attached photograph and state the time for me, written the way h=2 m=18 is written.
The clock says h=12 m=23
